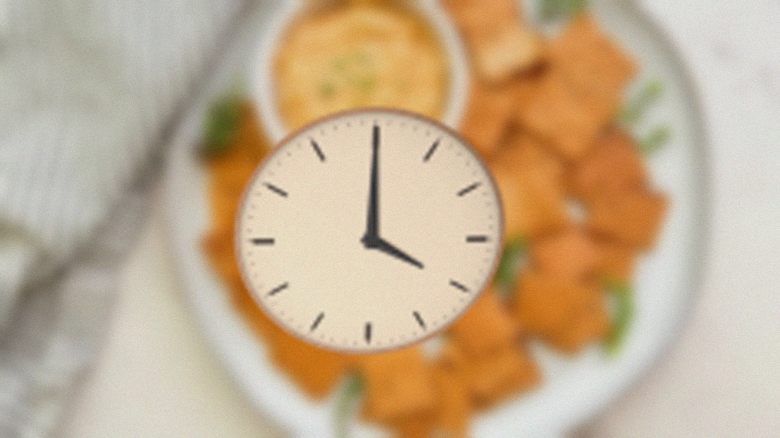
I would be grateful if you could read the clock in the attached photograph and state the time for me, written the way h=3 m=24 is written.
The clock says h=4 m=0
